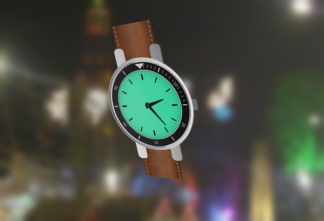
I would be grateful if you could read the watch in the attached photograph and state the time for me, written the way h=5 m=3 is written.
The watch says h=2 m=24
